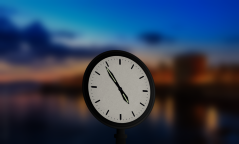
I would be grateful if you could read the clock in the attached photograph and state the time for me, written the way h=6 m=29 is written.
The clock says h=4 m=54
